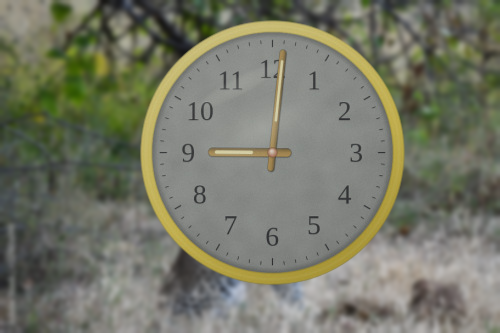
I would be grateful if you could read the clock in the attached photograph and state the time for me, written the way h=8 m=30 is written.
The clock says h=9 m=1
